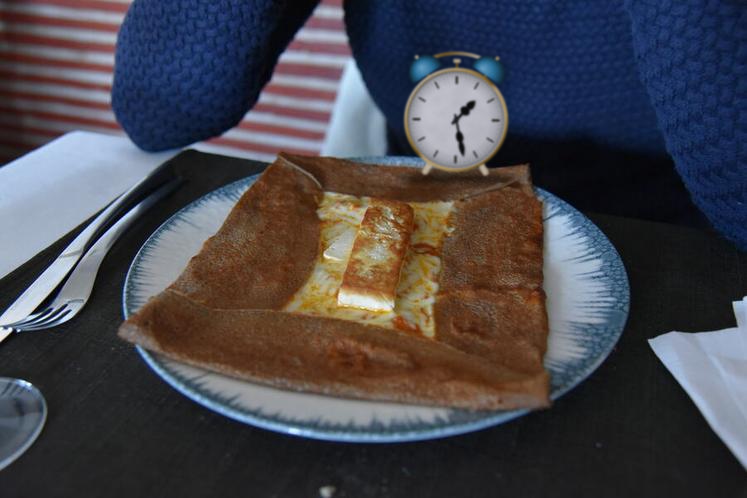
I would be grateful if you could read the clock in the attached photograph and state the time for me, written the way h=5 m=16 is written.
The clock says h=1 m=28
